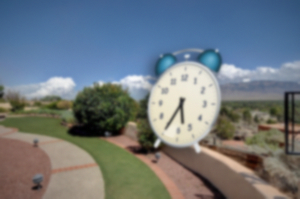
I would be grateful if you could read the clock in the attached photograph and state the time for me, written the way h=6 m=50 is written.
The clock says h=5 m=35
